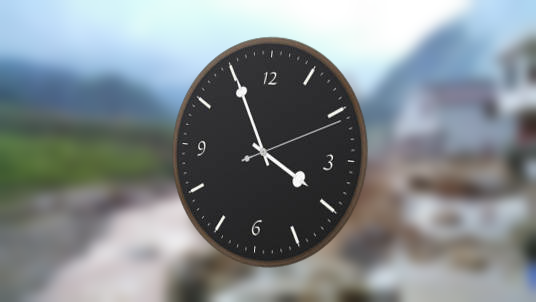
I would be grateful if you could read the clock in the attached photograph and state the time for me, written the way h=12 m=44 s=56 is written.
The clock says h=3 m=55 s=11
